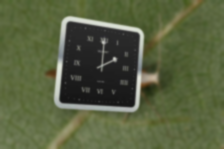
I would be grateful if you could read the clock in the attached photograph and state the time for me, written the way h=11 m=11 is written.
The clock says h=2 m=0
